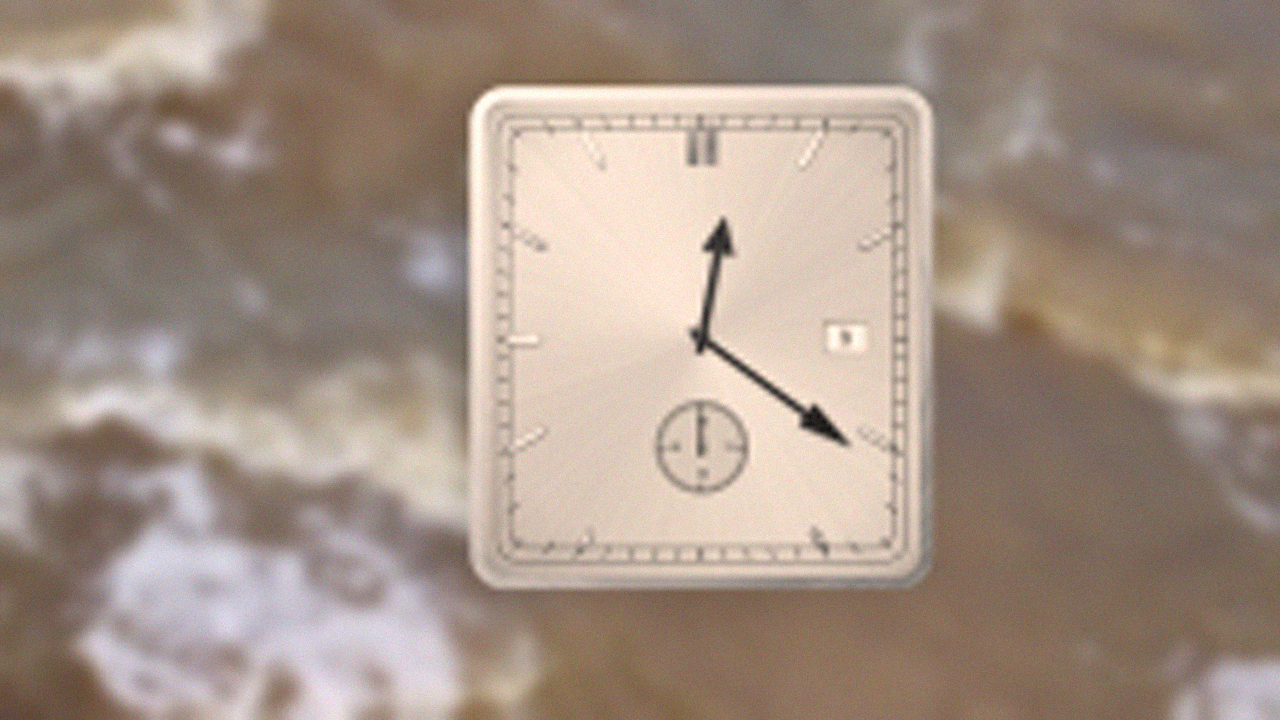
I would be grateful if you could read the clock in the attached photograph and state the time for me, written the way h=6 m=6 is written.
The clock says h=12 m=21
